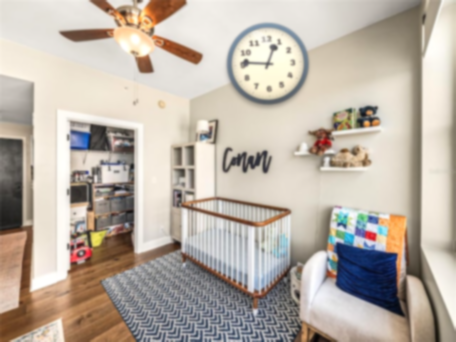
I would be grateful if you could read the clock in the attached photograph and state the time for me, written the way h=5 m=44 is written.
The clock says h=12 m=46
